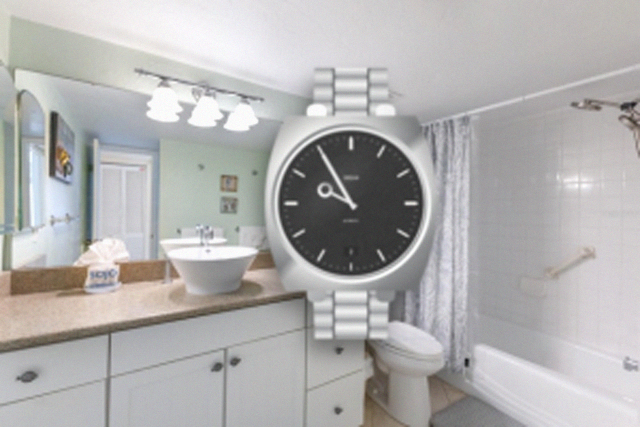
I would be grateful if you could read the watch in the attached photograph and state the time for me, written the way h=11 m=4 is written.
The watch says h=9 m=55
